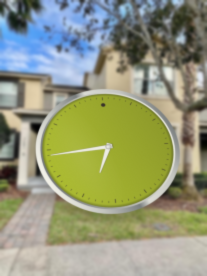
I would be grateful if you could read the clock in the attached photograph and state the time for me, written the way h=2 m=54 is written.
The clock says h=6 m=44
